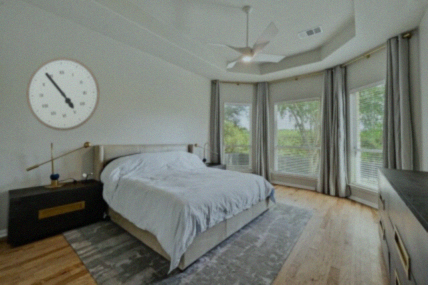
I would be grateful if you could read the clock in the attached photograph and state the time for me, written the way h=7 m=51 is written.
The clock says h=4 m=54
